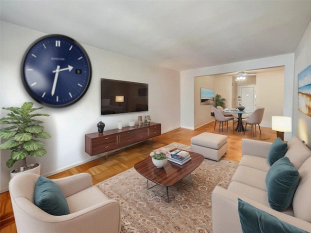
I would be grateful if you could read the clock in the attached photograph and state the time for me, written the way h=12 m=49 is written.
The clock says h=2 m=32
